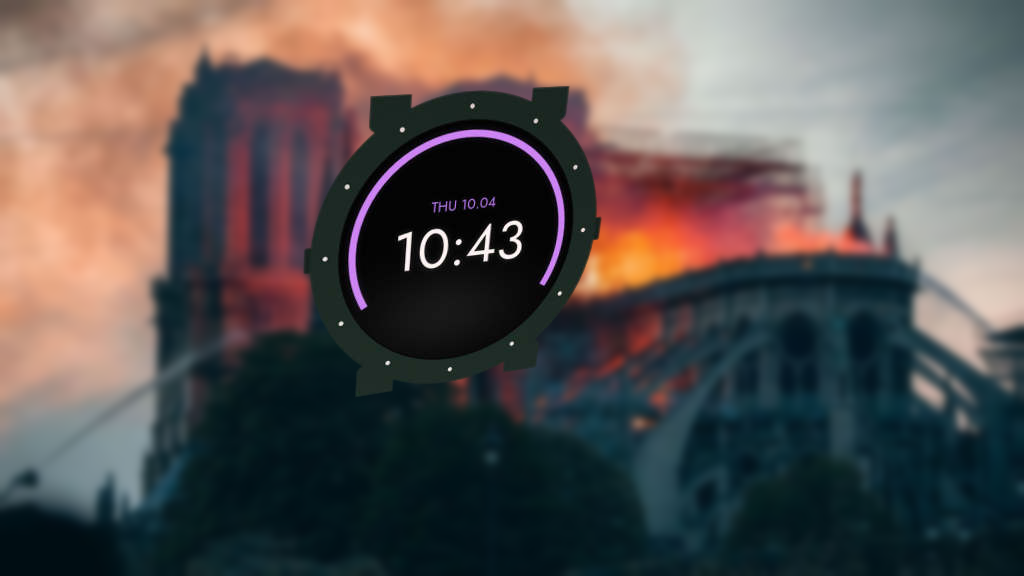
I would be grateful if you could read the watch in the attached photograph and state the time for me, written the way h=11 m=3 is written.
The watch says h=10 m=43
